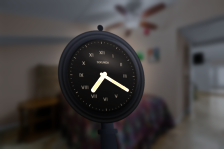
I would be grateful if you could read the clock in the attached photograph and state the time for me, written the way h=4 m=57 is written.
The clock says h=7 m=20
